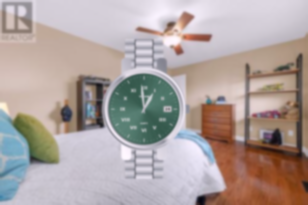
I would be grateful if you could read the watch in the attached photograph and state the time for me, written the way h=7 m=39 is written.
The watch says h=12 m=59
